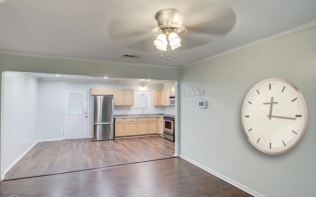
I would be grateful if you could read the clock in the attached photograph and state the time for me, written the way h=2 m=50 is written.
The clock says h=12 m=16
